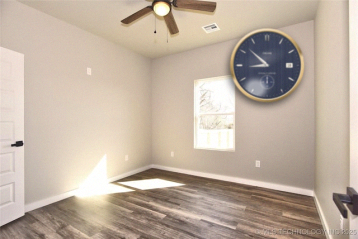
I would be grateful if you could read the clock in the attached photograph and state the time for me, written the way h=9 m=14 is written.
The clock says h=8 m=52
